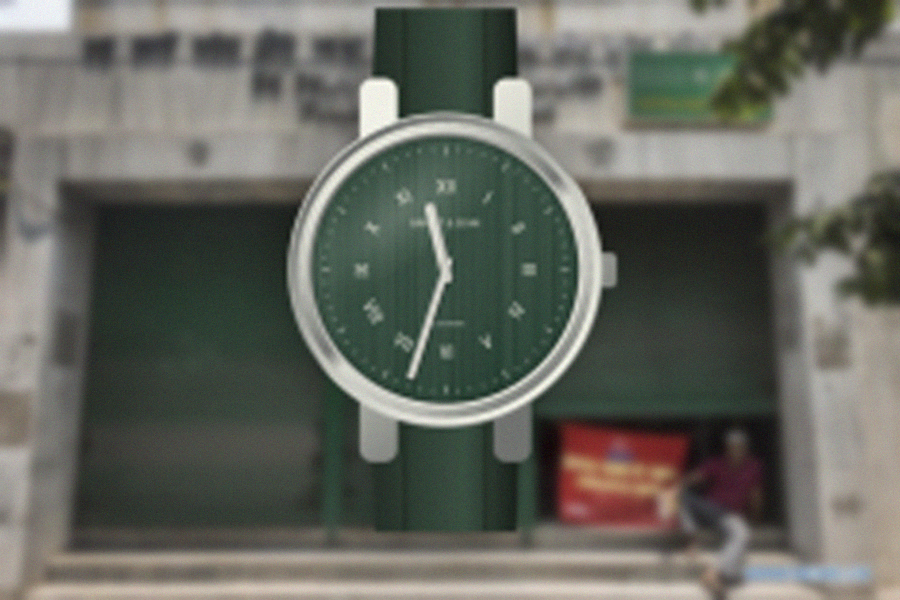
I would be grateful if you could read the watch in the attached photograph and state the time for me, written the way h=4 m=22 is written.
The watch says h=11 m=33
